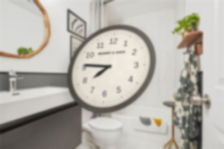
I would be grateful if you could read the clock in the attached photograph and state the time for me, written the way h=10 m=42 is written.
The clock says h=7 m=46
